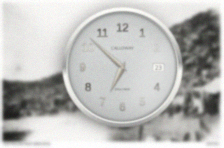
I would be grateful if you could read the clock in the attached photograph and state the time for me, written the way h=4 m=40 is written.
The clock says h=6 m=52
